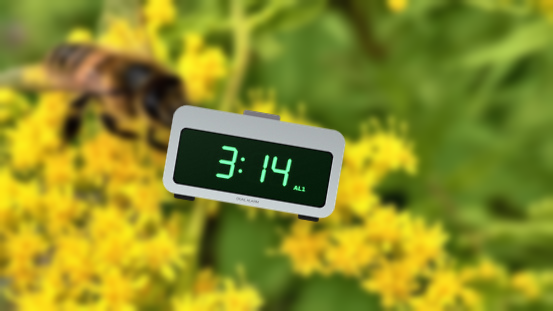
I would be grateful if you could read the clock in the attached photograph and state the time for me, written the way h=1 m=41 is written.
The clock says h=3 m=14
